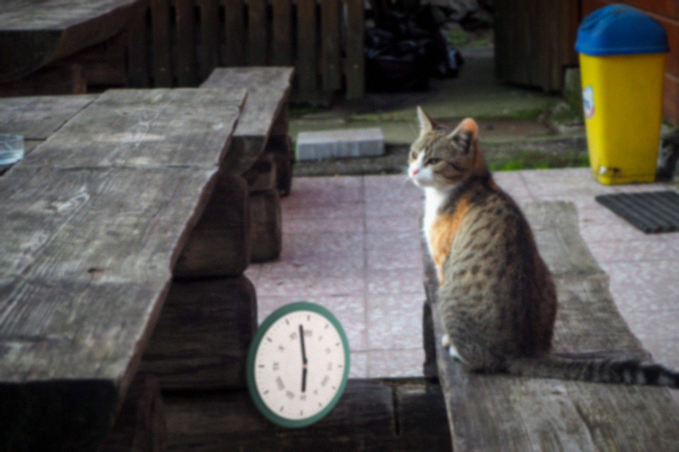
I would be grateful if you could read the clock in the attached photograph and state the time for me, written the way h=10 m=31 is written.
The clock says h=5 m=58
